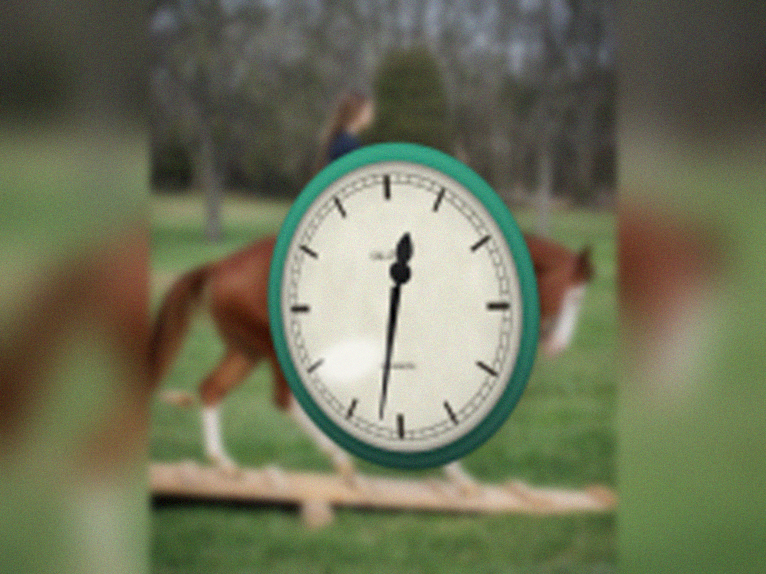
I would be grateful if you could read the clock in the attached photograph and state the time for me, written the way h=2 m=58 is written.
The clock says h=12 m=32
